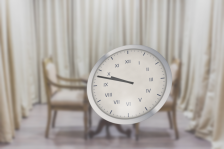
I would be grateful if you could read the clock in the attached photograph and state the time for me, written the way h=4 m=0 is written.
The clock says h=9 m=48
